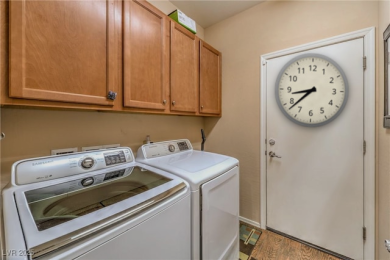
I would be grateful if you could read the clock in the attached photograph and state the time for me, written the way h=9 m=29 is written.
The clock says h=8 m=38
